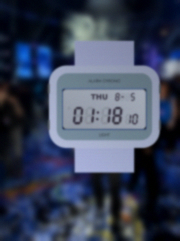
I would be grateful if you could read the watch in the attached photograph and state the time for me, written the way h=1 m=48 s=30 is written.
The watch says h=1 m=18 s=10
